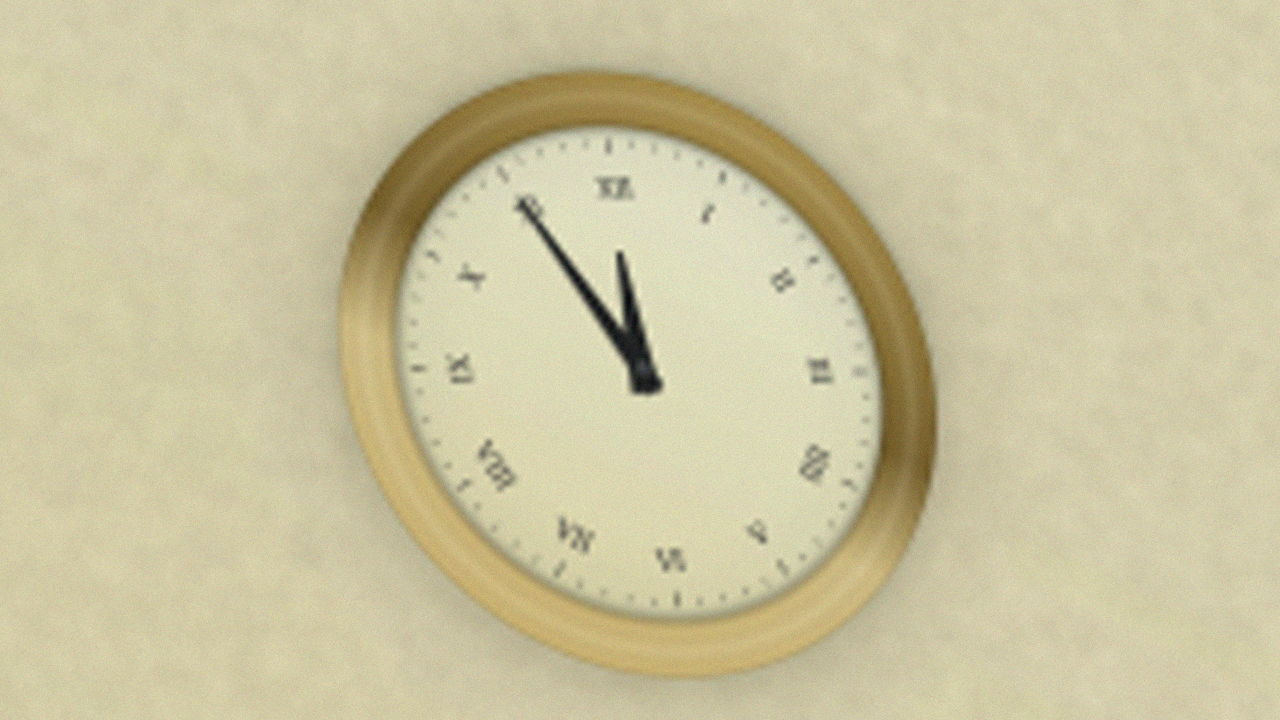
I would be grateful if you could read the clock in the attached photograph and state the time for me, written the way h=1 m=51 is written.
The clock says h=11 m=55
